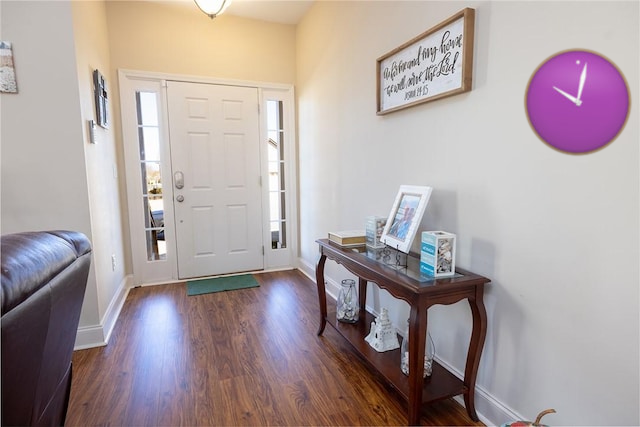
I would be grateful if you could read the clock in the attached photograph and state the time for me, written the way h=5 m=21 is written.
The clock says h=10 m=2
